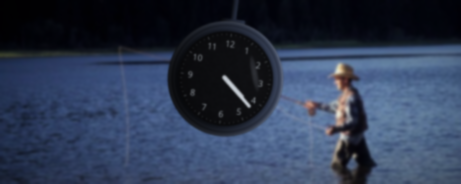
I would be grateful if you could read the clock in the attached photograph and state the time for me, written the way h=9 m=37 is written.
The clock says h=4 m=22
